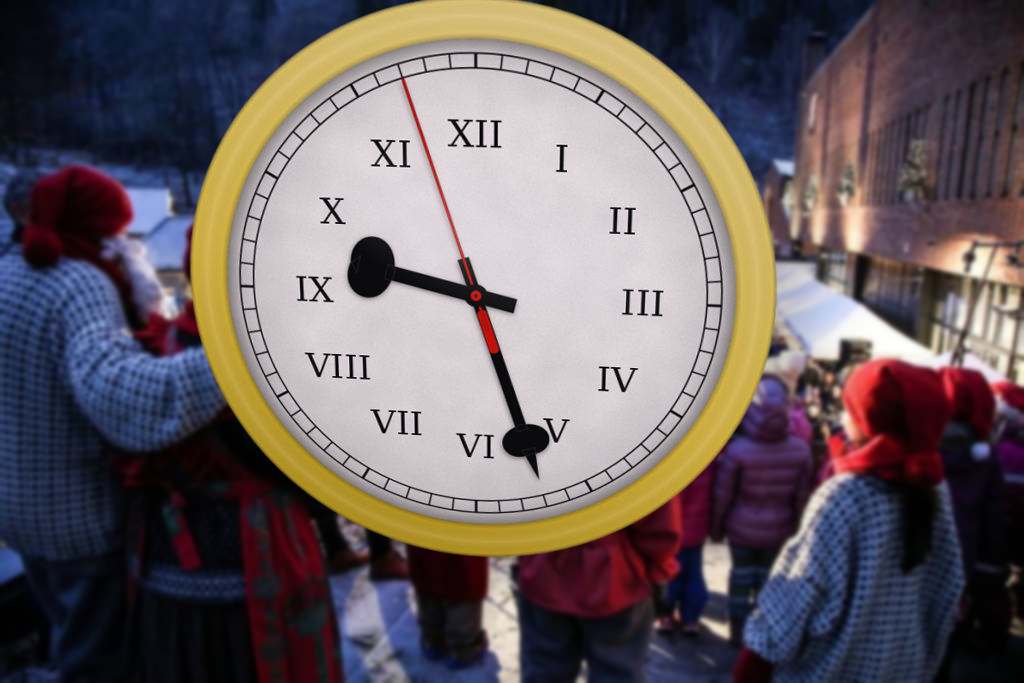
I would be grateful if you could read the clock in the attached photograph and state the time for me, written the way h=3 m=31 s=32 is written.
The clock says h=9 m=26 s=57
